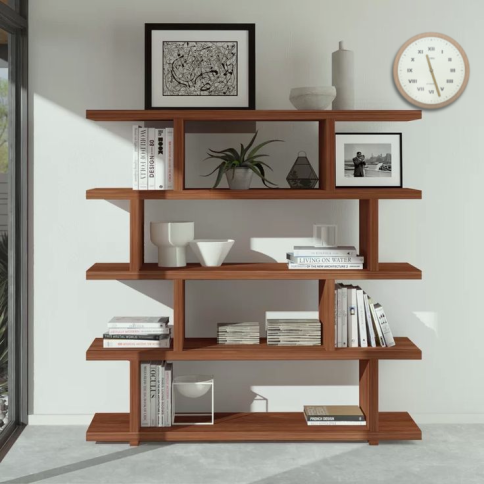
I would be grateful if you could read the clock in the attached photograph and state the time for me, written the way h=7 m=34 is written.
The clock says h=11 m=27
